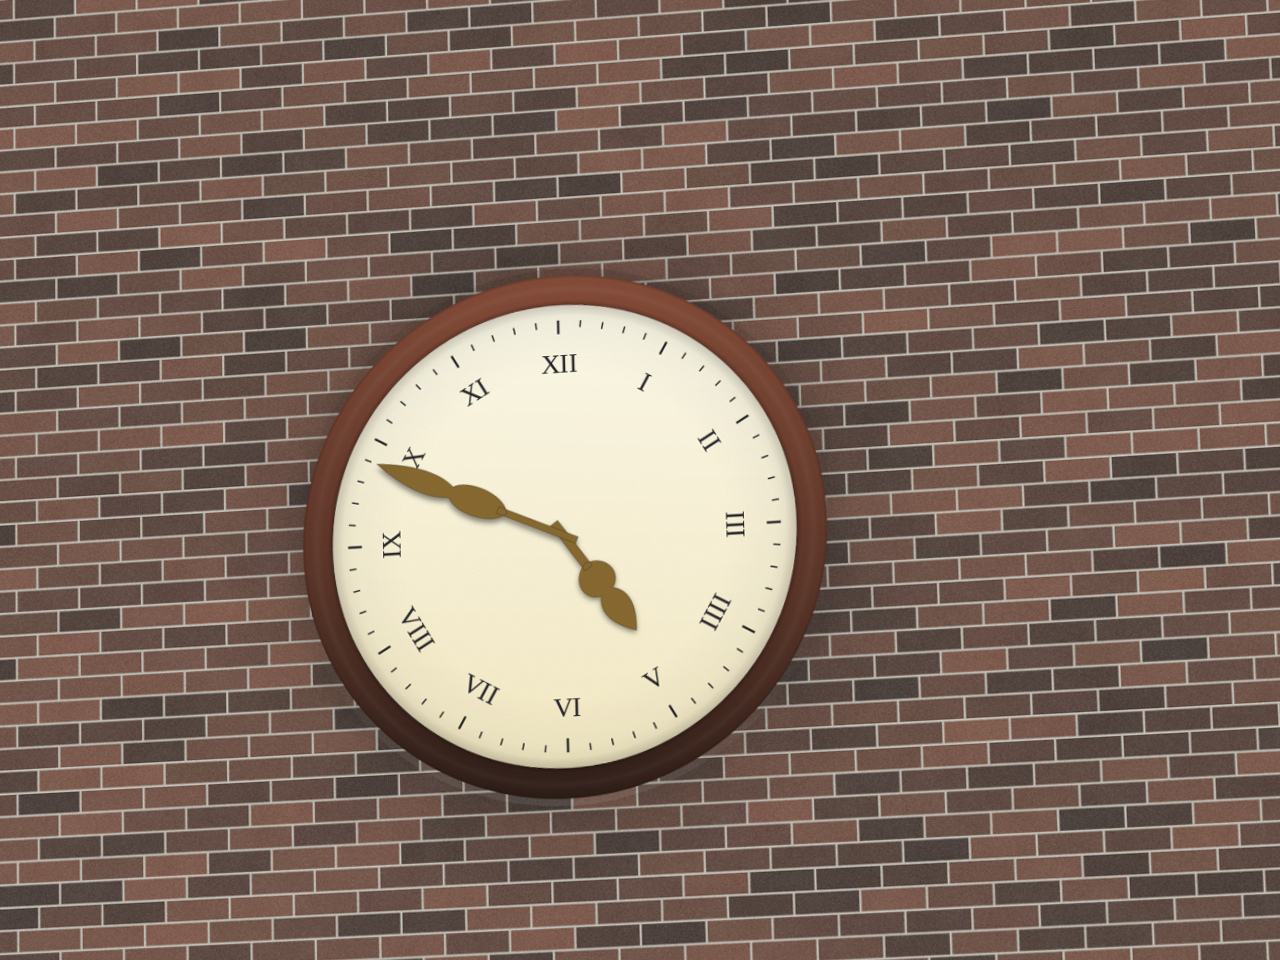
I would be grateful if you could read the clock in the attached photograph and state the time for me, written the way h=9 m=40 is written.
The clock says h=4 m=49
